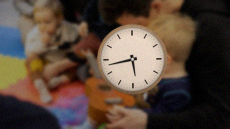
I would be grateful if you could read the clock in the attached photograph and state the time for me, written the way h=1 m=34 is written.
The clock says h=5 m=43
